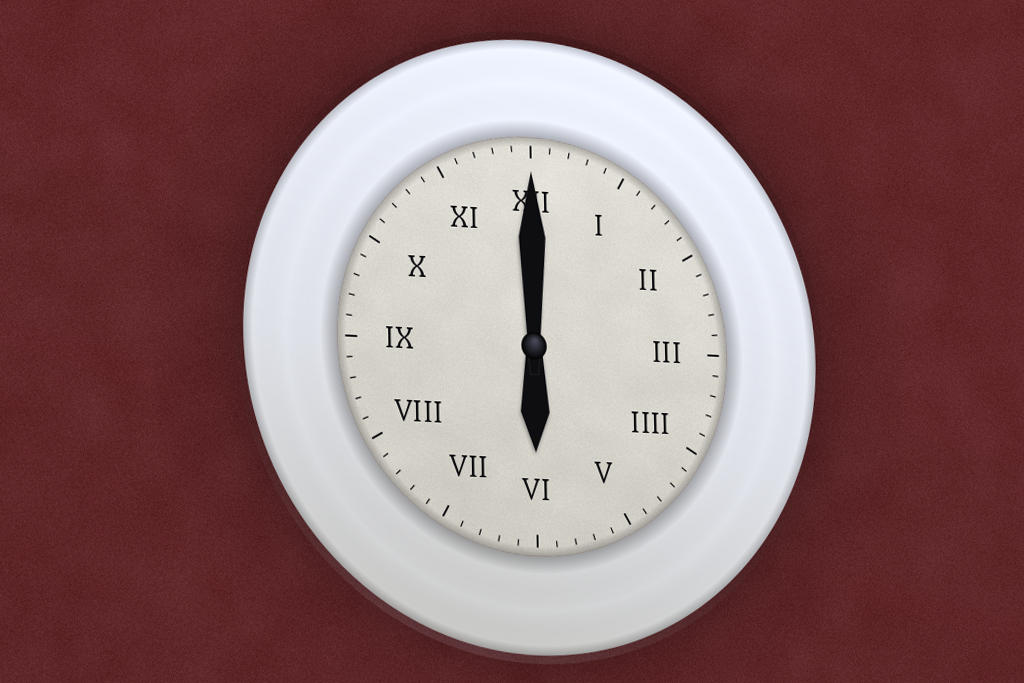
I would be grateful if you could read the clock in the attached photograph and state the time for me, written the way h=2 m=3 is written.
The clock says h=6 m=0
